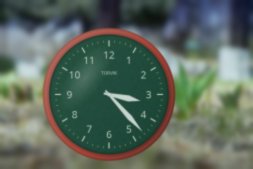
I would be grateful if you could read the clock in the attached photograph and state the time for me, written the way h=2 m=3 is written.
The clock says h=3 m=23
